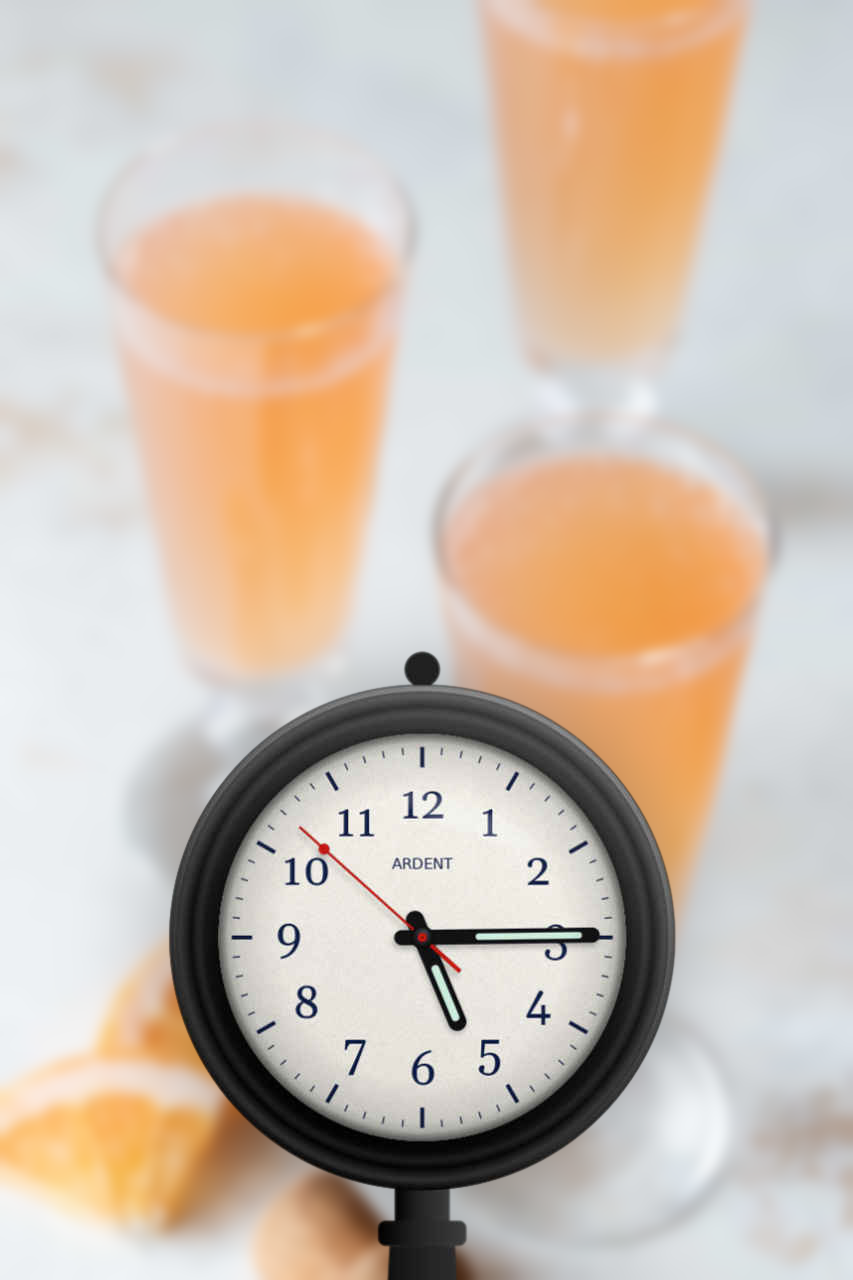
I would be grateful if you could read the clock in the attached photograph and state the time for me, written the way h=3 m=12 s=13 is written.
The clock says h=5 m=14 s=52
